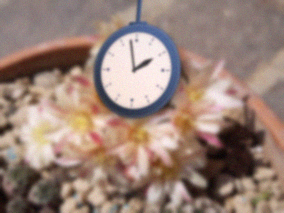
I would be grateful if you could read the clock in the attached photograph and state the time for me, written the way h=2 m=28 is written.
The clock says h=1 m=58
